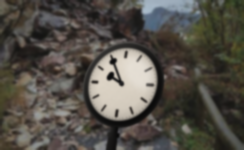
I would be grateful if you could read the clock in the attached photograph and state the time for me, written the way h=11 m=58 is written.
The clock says h=9 m=55
